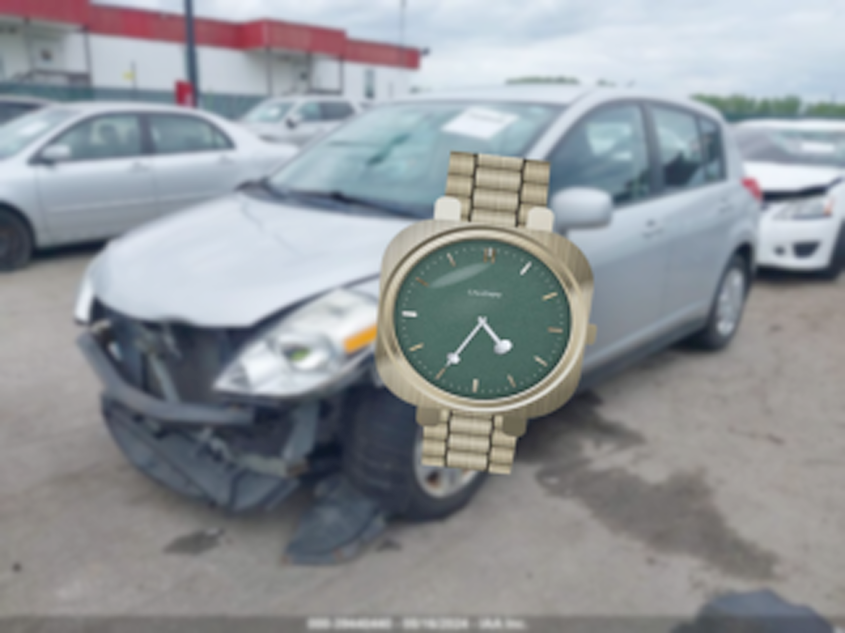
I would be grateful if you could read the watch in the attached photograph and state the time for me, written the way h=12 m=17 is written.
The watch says h=4 m=35
